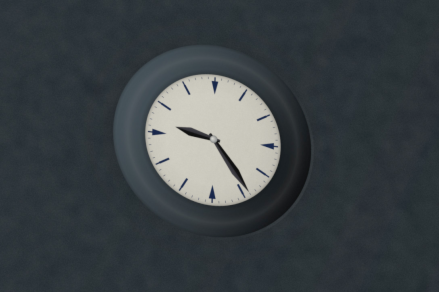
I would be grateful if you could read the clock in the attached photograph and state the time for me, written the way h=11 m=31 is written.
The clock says h=9 m=24
